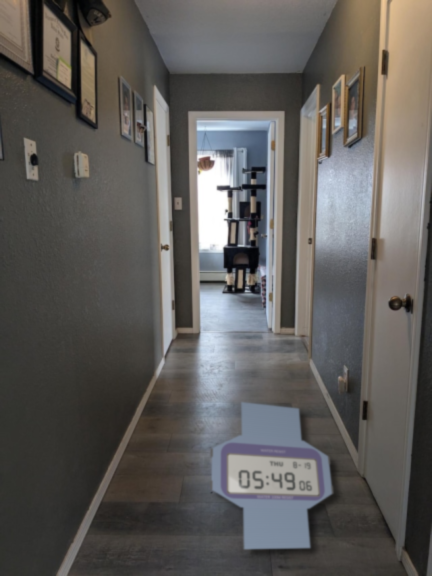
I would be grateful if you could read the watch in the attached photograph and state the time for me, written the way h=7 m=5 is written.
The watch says h=5 m=49
